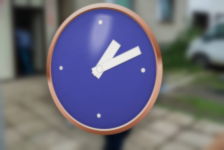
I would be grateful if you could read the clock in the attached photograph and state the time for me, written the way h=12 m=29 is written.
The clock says h=1 m=11
